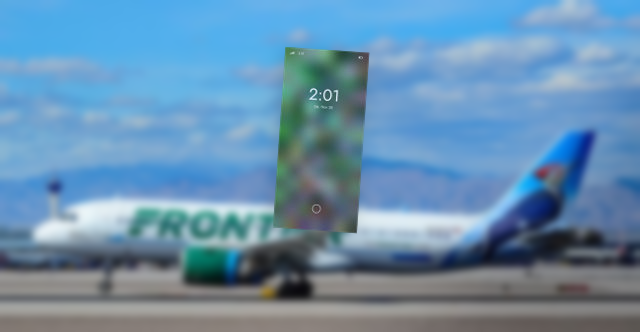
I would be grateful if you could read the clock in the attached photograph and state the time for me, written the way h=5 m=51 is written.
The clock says h=2 m=1
